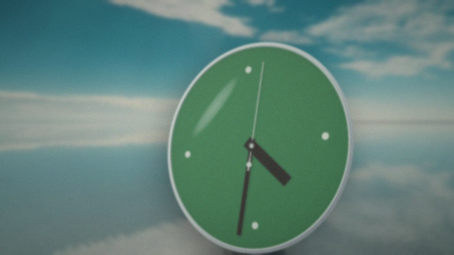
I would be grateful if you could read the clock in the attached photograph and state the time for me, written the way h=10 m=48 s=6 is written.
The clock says h=4 m=32 s=2
